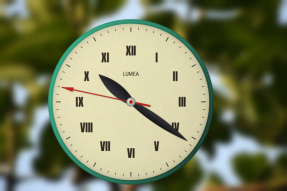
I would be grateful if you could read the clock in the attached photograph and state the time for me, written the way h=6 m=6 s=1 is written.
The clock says h=10 m=20 s=47
